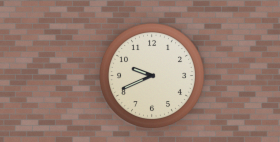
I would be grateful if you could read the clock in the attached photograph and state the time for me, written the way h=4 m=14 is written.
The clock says h=9 m=41
